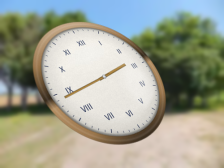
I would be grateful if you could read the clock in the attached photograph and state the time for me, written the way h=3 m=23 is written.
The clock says h=2 m=44
